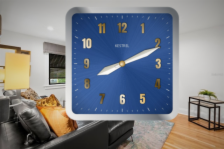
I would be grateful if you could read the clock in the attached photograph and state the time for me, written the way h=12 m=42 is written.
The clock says h=8 m=11
